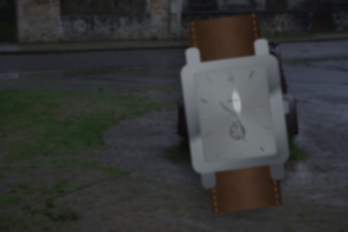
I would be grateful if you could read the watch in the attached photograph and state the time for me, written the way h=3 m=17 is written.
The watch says h=10 m=28
